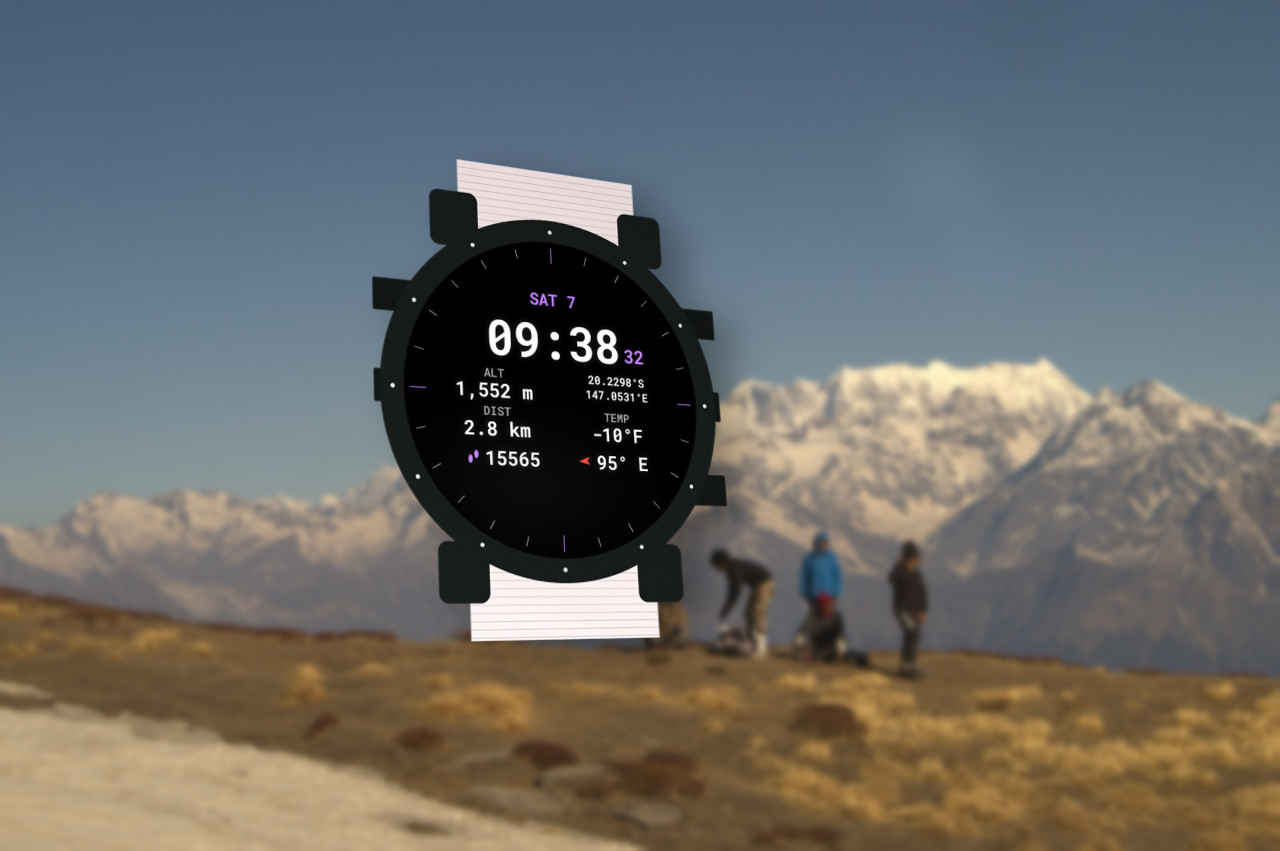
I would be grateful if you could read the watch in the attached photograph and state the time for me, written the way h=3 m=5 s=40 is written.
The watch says h=9 m=38 s=32
